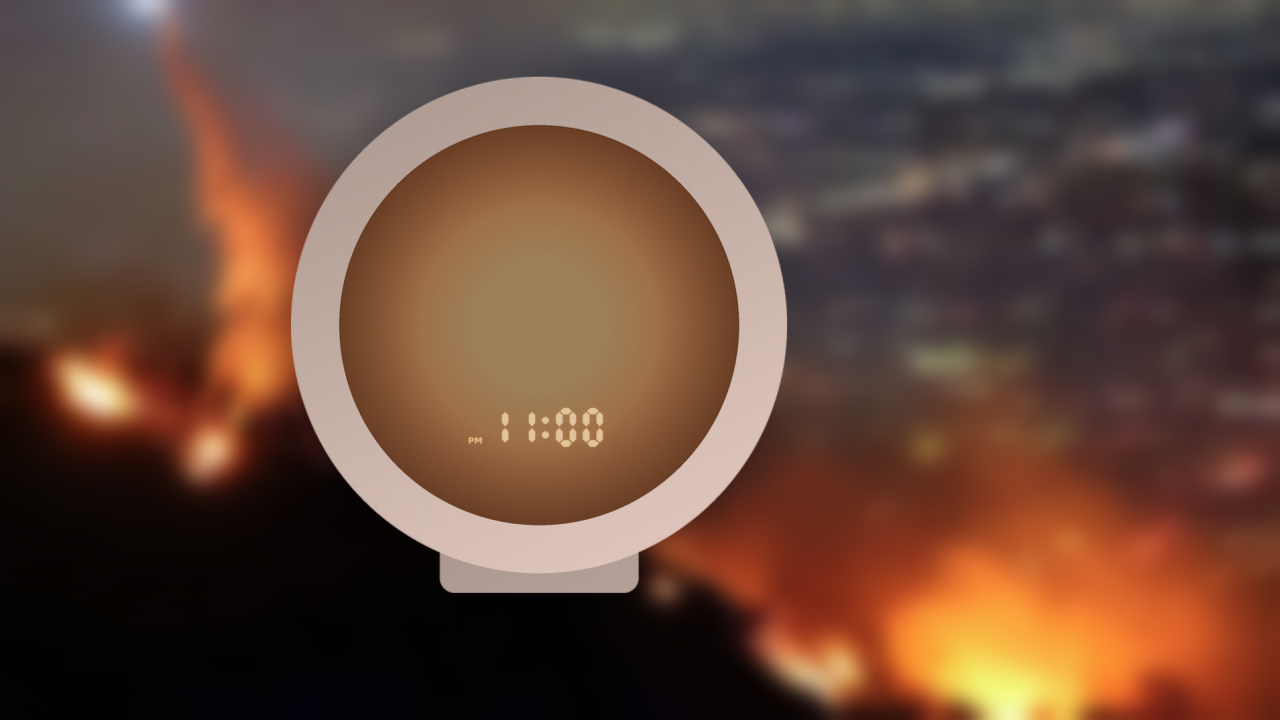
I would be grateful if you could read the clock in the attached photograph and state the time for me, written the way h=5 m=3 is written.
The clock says h=11 m=0
